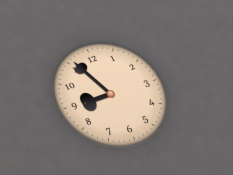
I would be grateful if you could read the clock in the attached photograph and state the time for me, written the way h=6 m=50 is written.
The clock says h=8 m=56
